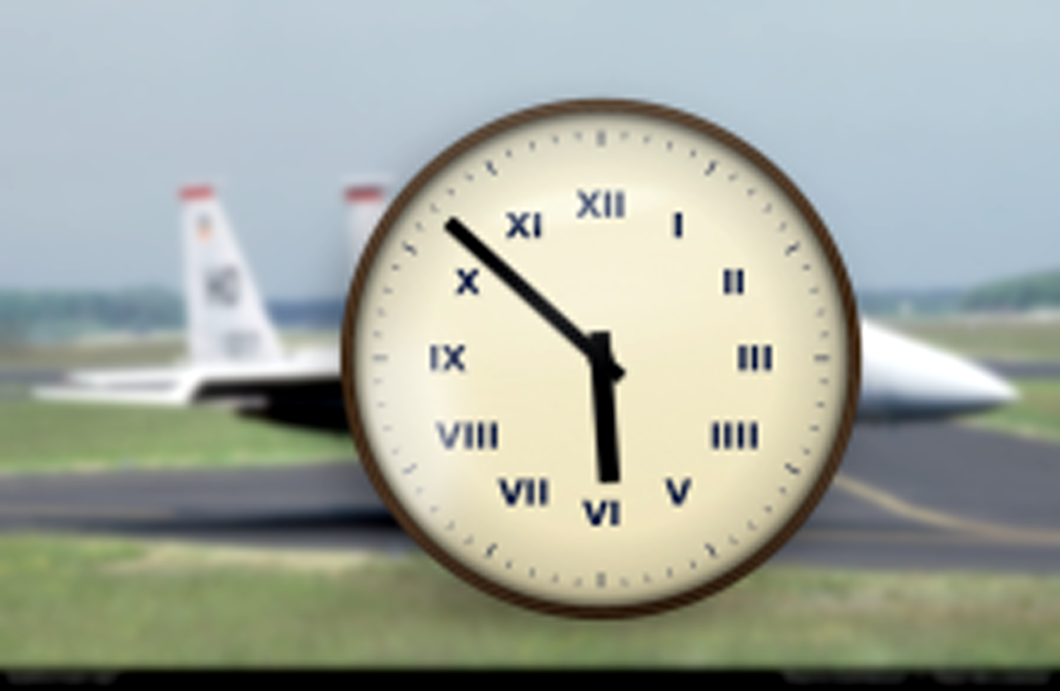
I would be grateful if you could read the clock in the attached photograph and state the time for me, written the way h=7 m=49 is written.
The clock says h=5 m=52
